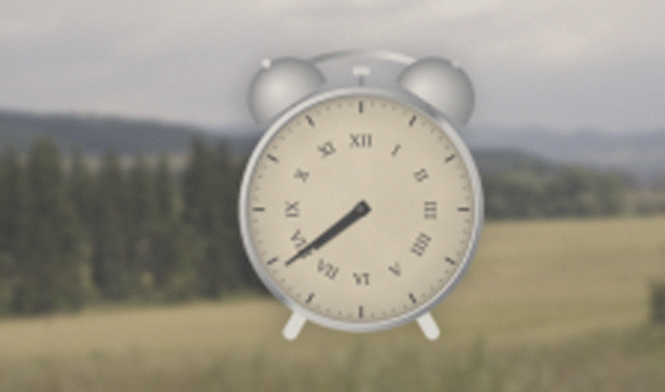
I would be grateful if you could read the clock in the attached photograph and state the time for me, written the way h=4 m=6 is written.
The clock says h=7 m=39
